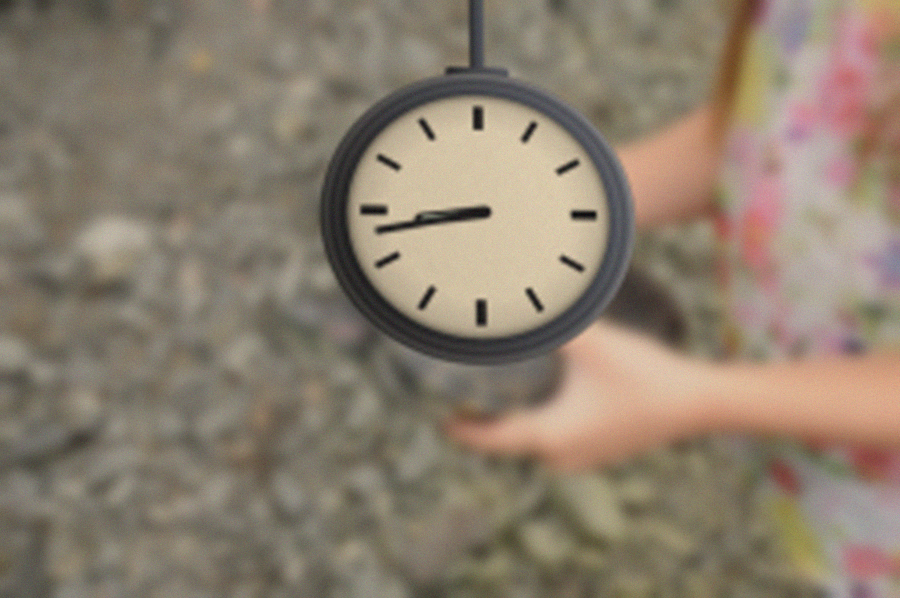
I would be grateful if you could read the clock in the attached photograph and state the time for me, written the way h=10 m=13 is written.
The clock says h=8 m=43
